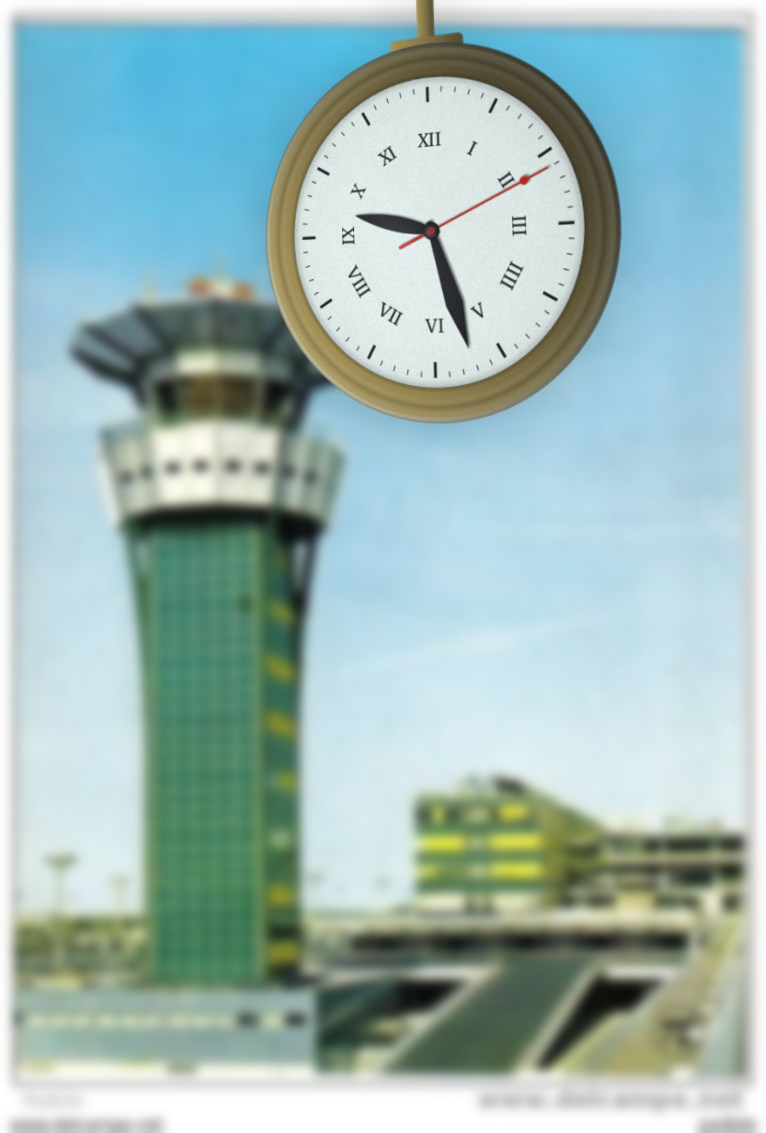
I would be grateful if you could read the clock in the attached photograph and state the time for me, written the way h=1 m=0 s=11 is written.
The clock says h=9 m=27 s=11
